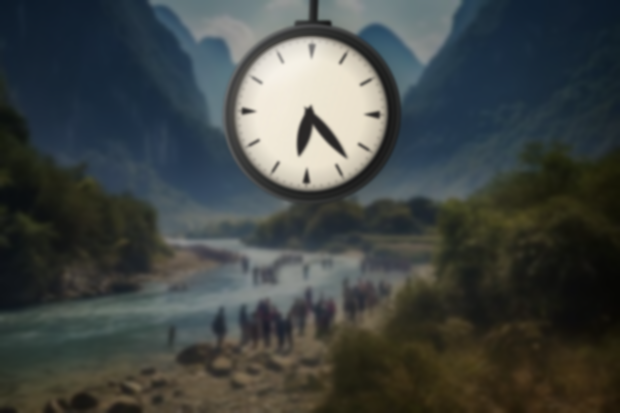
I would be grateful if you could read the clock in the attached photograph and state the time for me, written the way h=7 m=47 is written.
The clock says h=6 m=23
